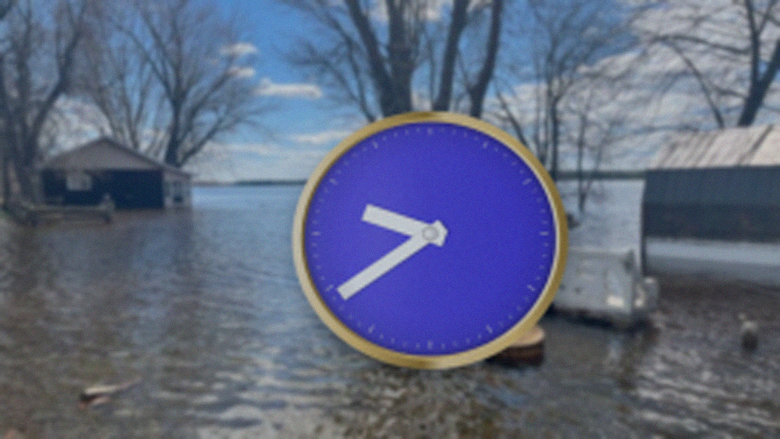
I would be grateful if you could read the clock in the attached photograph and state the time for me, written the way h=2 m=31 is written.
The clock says h=9 m=39
